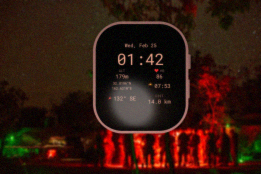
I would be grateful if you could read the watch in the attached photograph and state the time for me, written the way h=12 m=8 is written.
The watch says h=1 m=42
